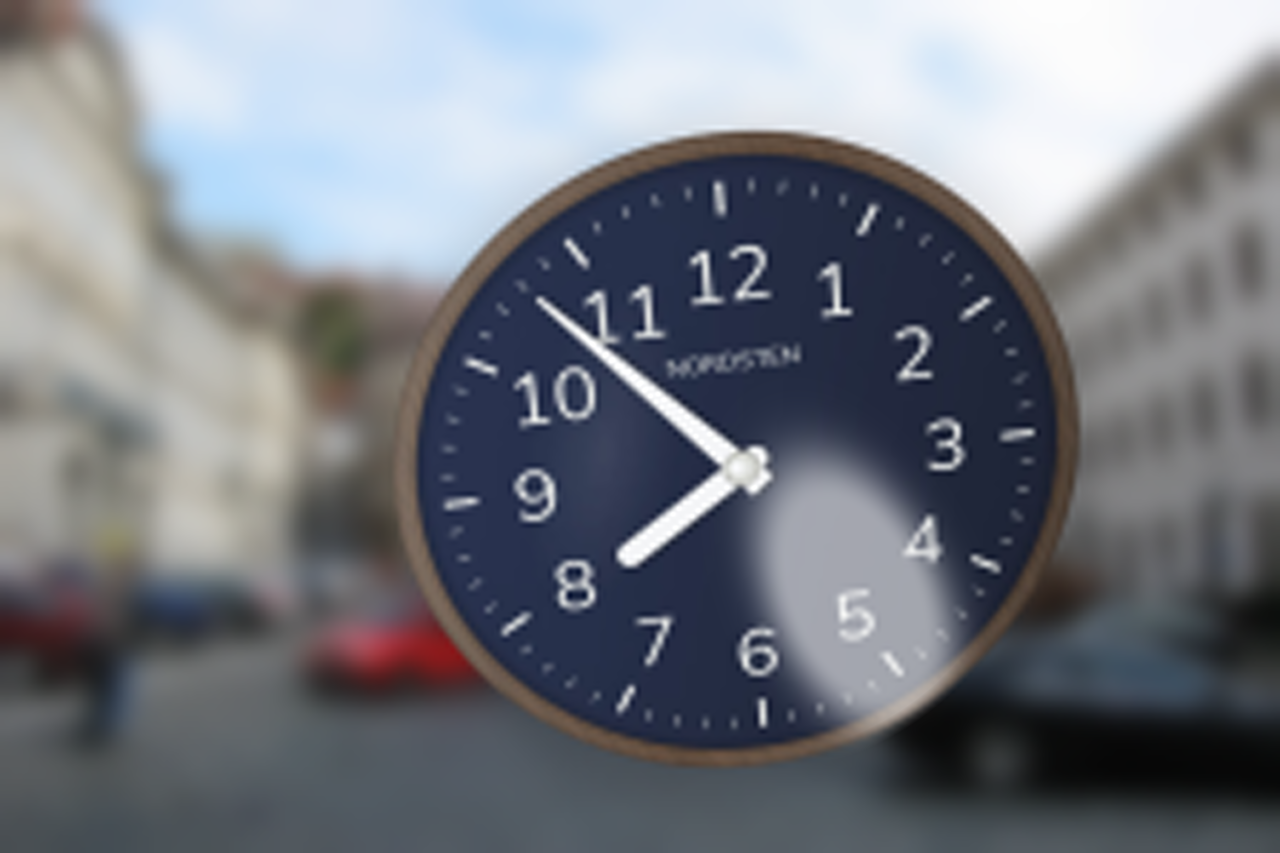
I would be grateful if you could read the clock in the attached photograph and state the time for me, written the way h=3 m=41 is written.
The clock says h=7 m=53
